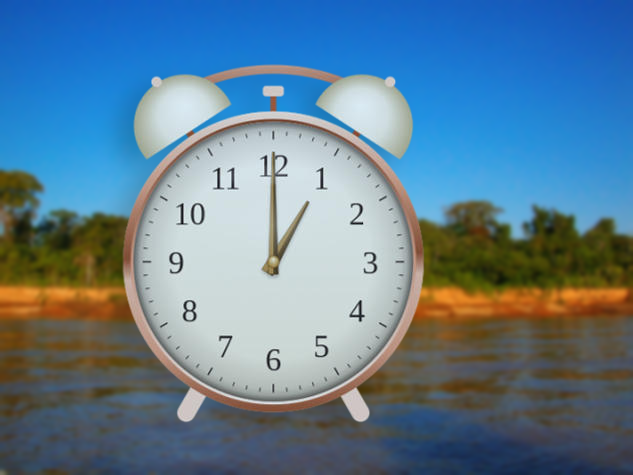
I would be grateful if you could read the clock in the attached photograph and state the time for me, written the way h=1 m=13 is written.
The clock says h=1 m=0
